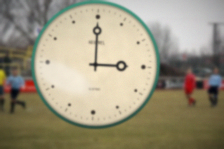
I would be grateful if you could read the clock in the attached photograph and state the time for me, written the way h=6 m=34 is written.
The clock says h=3 m=0
